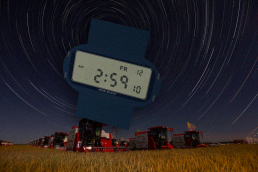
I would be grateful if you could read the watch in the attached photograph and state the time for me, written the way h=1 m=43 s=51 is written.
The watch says h=2 m=59 s=10
